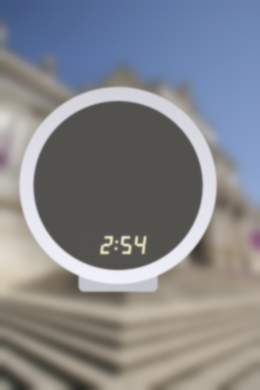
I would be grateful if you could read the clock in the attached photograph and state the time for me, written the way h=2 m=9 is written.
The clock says h=2 m=54
